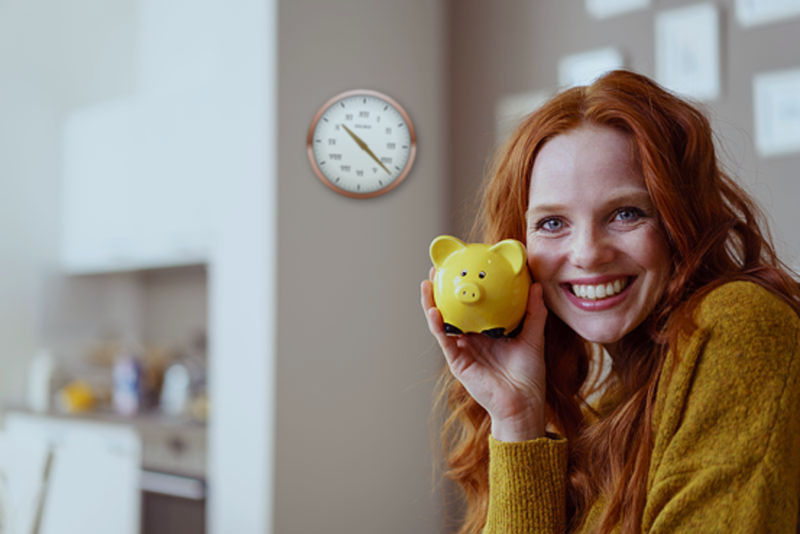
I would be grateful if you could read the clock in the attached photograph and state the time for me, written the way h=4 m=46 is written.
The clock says h=10 m=22
